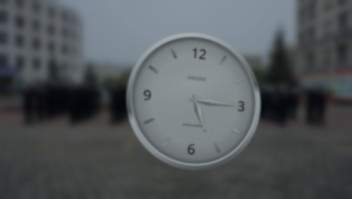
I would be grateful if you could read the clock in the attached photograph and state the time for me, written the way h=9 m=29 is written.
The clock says h=5 m=15
